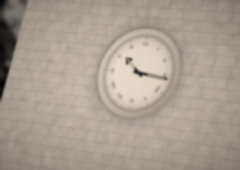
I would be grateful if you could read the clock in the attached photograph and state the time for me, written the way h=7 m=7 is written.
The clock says h=10 m=16
